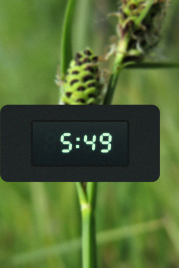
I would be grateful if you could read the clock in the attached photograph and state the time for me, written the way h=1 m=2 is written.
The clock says h=5 m=49
